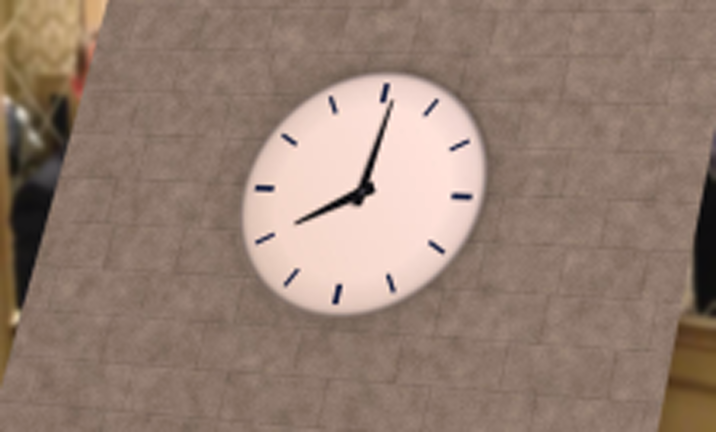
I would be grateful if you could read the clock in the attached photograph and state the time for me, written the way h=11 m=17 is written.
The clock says h=8 m=1
